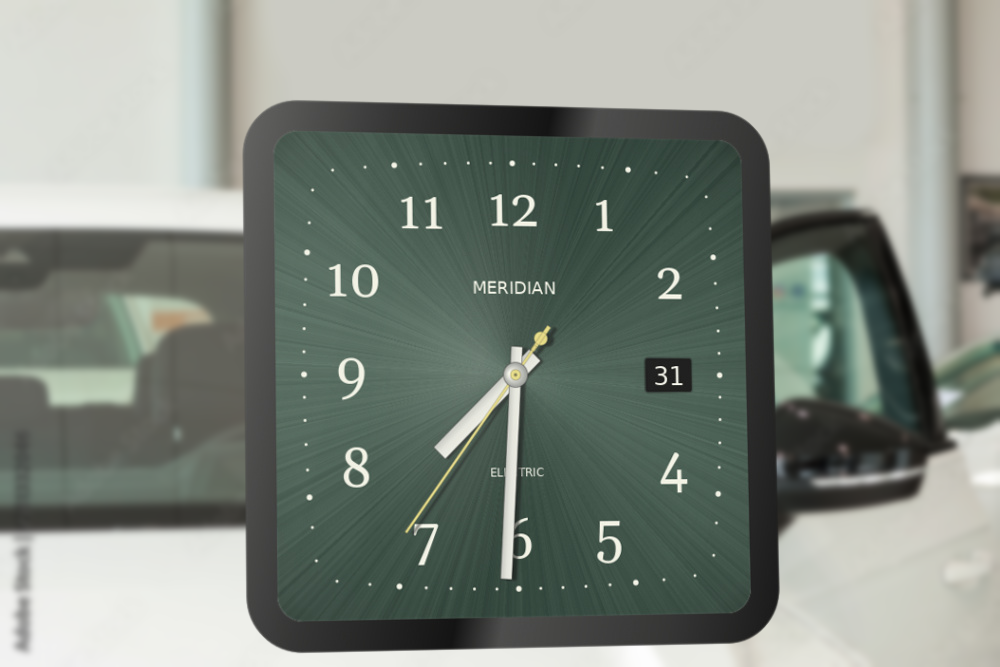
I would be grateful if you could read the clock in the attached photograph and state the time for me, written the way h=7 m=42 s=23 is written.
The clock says h=7 m=30 s=36
